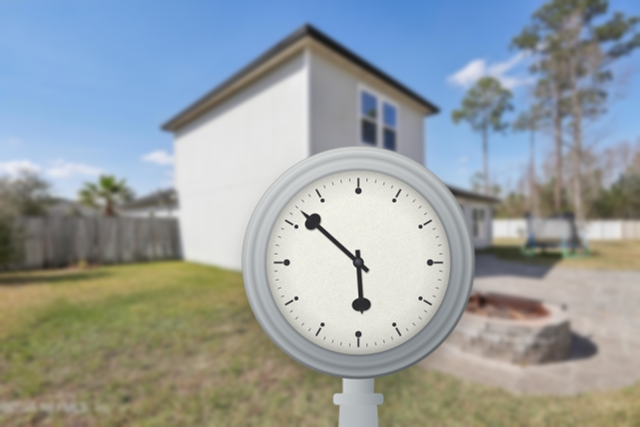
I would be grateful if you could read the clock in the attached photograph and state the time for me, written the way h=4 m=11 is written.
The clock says h=5 m=52
